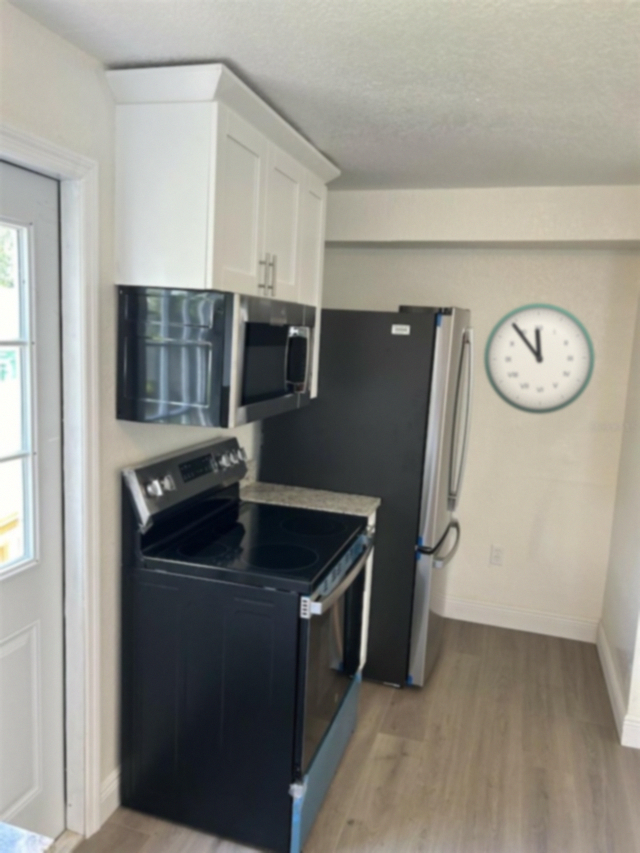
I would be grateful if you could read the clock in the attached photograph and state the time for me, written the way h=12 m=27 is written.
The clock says h=11 m=54
